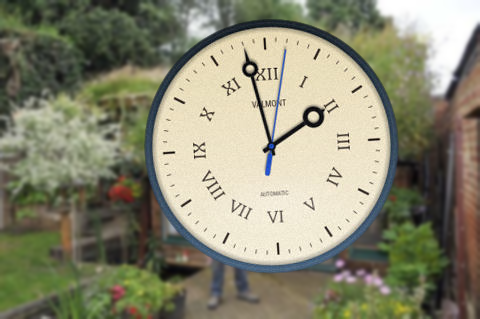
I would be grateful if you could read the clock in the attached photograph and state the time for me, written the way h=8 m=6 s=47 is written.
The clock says h=1 m=58 s=2
